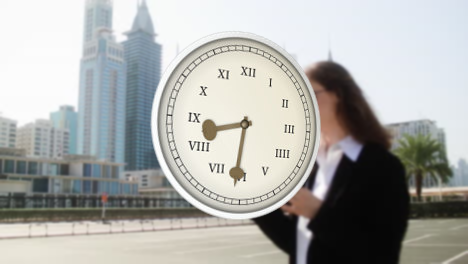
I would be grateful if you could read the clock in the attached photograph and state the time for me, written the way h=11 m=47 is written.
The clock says h=8 m=31
